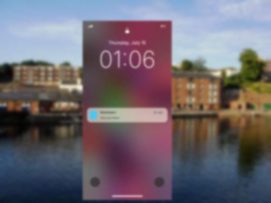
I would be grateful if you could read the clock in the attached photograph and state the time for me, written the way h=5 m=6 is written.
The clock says h=1 m=6
